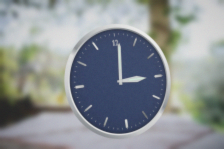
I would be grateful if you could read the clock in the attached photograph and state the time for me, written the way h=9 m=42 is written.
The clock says h=3 m=1
